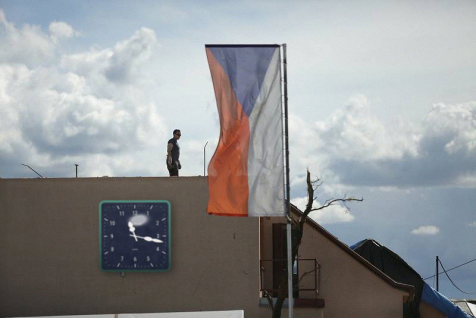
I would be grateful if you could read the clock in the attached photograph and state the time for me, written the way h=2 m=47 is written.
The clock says h=11 m=17
